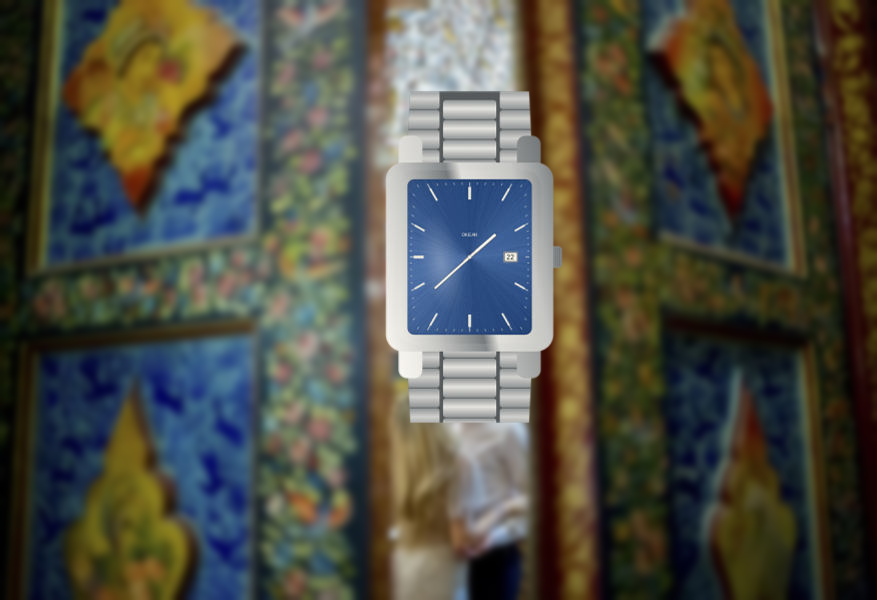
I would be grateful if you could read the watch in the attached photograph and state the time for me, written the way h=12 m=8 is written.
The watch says h=1 m=38
